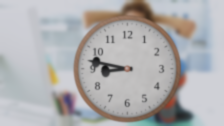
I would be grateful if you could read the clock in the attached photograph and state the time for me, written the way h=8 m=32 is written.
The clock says h=8 m=47
